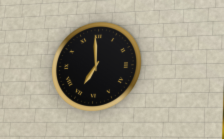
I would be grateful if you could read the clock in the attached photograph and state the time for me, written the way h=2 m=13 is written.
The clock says h=6 m=59
